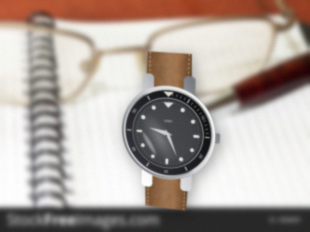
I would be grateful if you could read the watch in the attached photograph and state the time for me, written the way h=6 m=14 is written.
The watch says h=9 m=26
